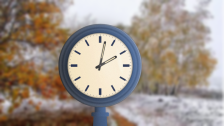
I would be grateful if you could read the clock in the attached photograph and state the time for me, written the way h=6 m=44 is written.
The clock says h=2 m=2
